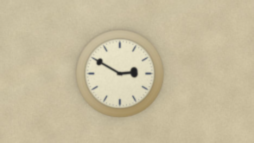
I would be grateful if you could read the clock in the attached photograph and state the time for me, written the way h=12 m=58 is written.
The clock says h=2 m=50
